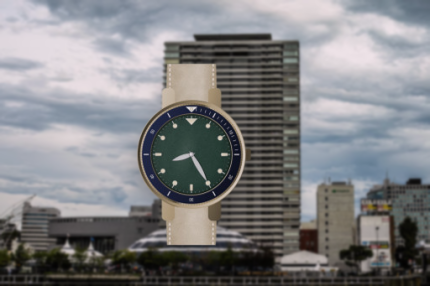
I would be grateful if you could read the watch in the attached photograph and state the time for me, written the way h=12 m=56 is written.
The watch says h=8 m=25
